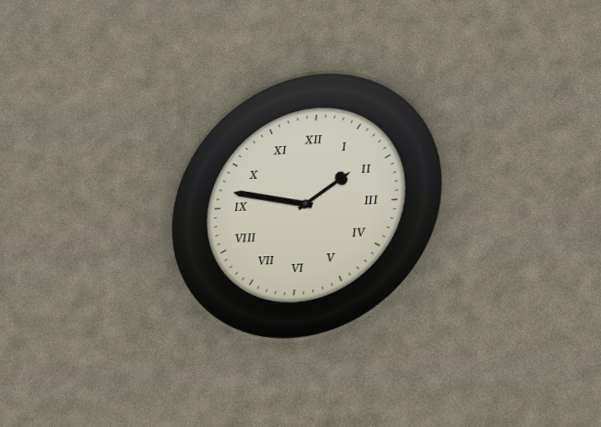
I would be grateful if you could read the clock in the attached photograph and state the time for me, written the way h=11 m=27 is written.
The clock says h=1 m=47
